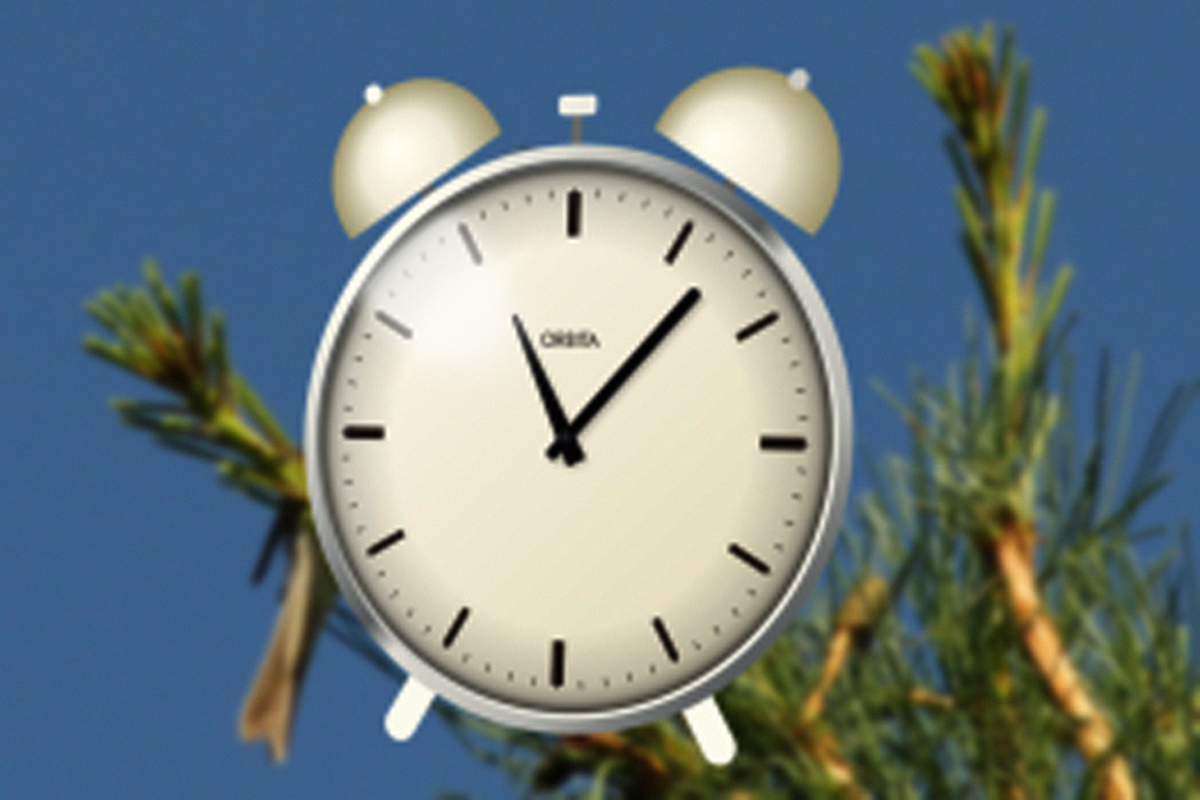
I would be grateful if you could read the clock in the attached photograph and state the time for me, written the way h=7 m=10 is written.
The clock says h=11 m=7
